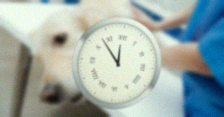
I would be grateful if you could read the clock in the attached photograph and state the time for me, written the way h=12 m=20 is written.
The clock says h=11 m=53
